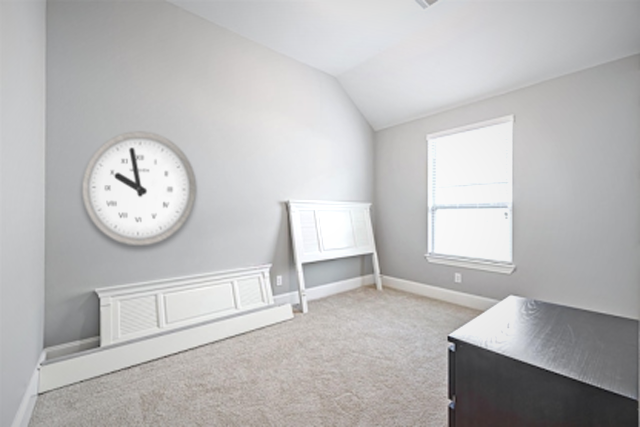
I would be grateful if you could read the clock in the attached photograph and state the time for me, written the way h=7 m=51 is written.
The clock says h=9 m=58
